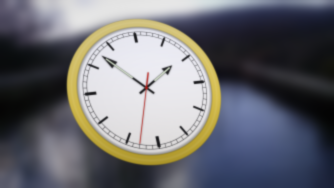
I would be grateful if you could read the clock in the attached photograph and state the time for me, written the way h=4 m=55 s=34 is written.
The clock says h=1 m=52 s=33
